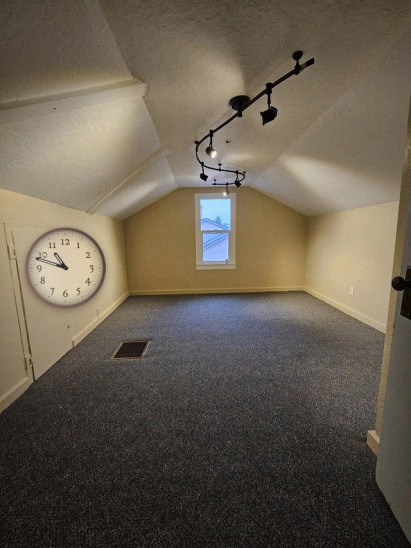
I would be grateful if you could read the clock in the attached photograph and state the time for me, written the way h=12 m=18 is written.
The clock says h=10 m=48
